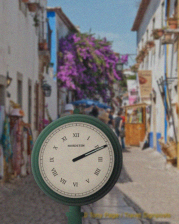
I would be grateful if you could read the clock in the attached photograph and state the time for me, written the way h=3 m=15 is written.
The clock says h=2 m=11
